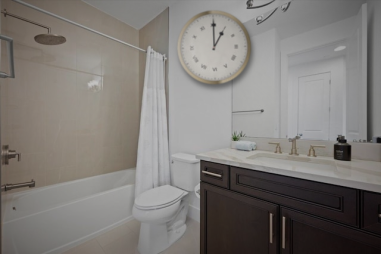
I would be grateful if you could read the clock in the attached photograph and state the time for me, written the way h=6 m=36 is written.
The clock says h=1 m=0
